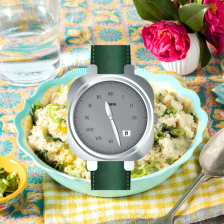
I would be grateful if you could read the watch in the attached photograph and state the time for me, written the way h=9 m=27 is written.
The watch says h=11 m=27
